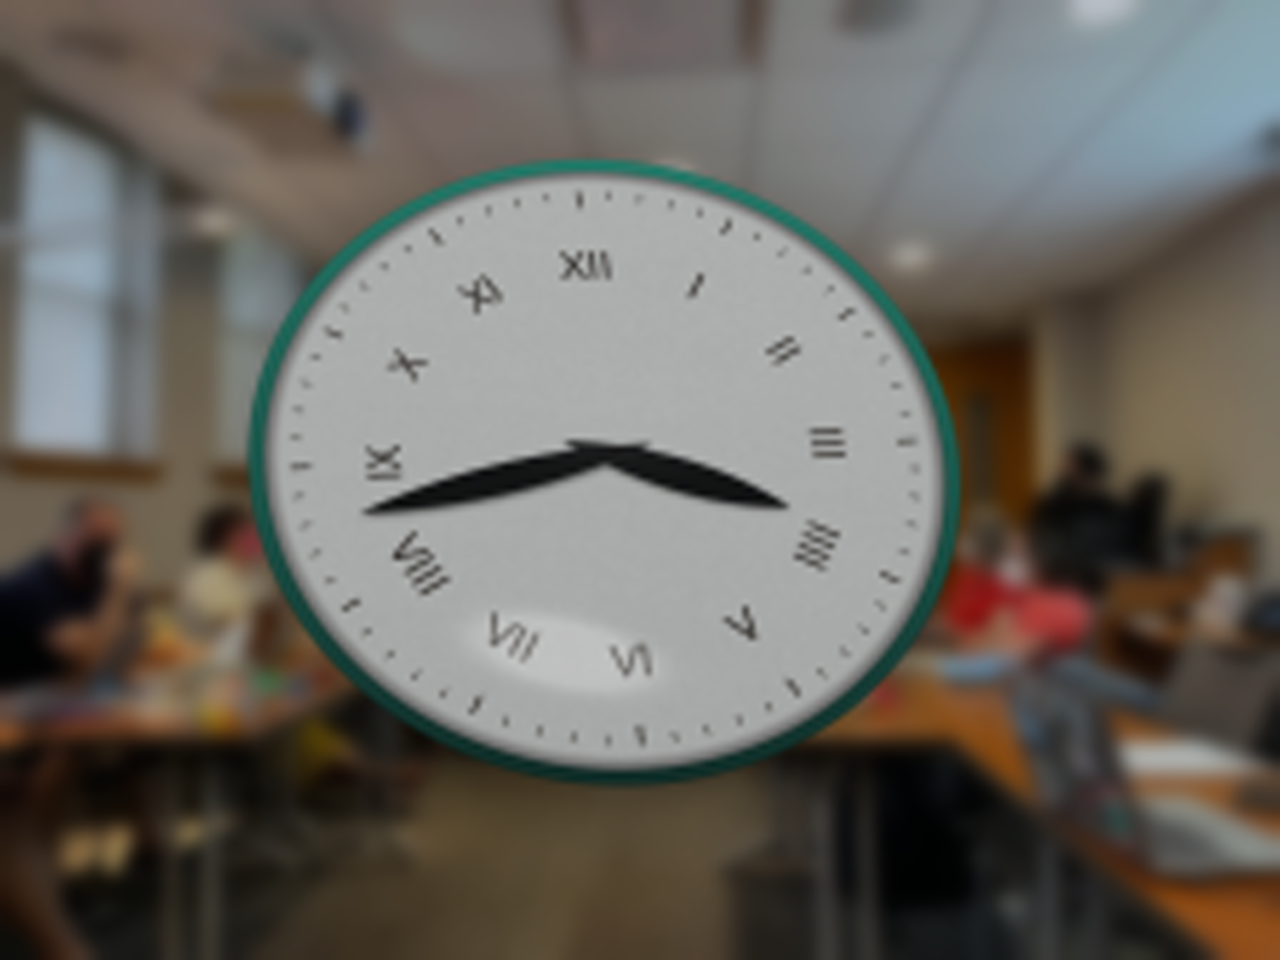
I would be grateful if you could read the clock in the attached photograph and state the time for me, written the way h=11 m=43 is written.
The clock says h=3 m=43
